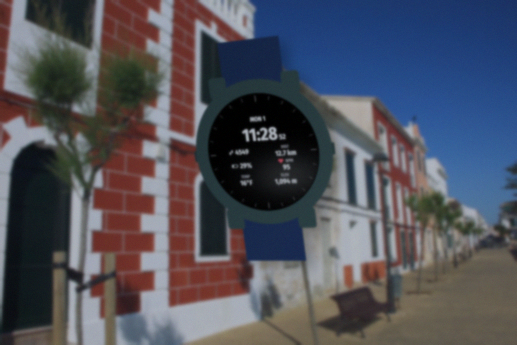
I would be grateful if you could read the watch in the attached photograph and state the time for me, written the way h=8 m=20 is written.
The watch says h=11 m=28
